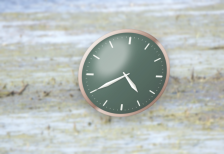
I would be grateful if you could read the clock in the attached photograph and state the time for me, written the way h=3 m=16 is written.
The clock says h=4 m=40
